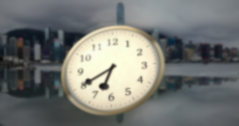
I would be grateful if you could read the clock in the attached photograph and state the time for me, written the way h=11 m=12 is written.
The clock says h=6 m=40
